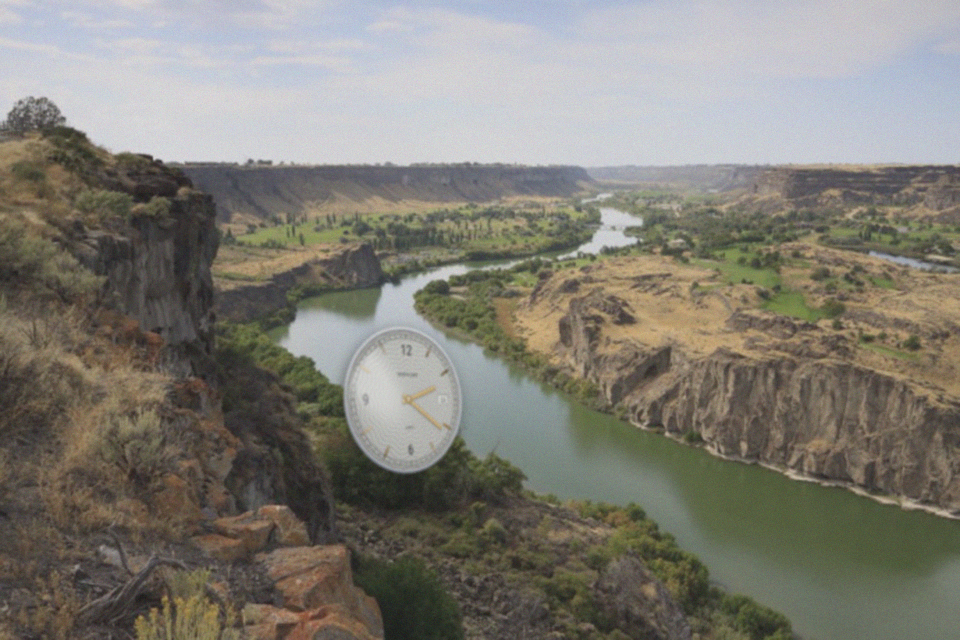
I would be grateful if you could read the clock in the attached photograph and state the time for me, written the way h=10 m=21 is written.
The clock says h=2 m=21
